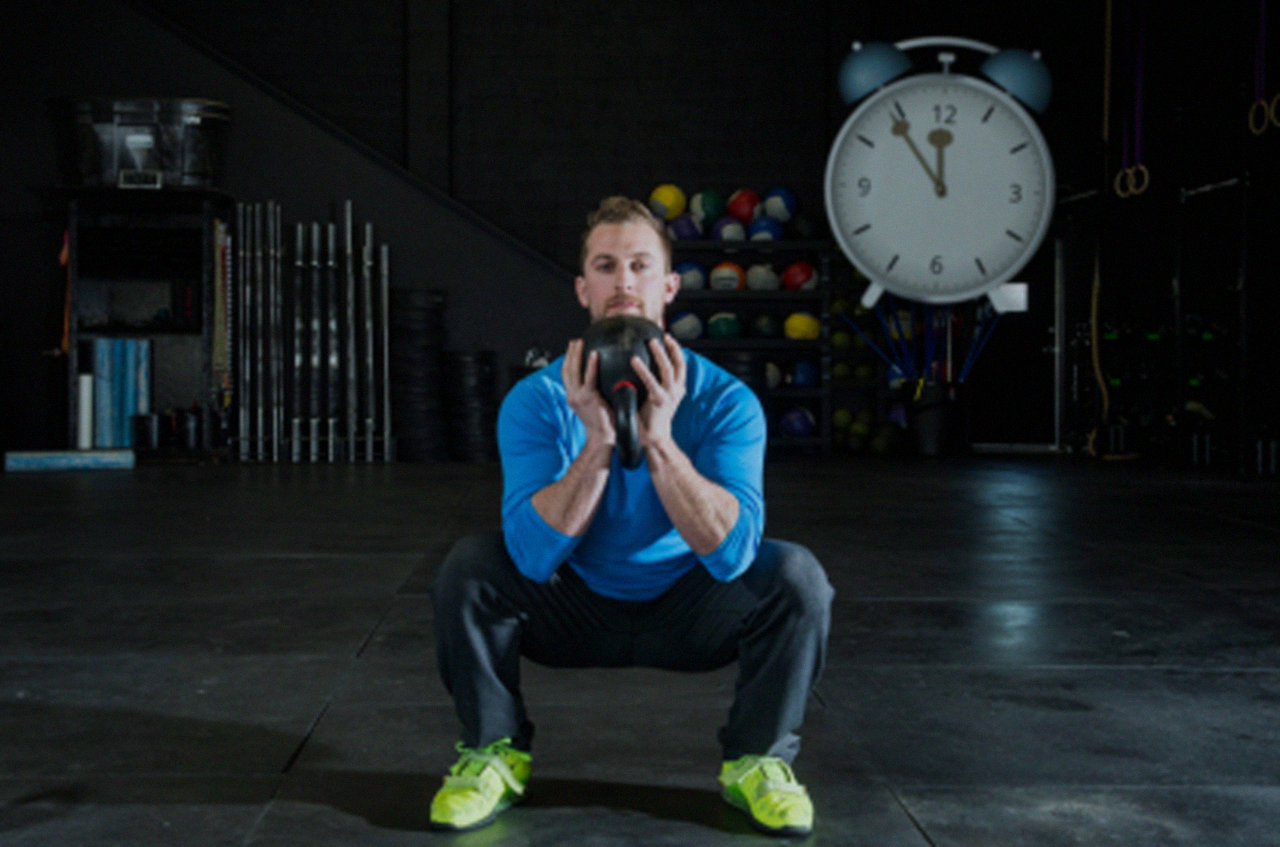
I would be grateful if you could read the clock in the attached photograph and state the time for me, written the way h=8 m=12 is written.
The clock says h=11 m=54
